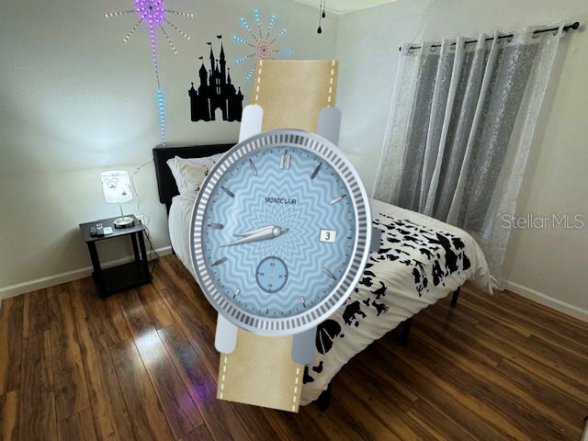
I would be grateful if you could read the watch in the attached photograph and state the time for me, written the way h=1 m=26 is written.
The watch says h=8 m=42
